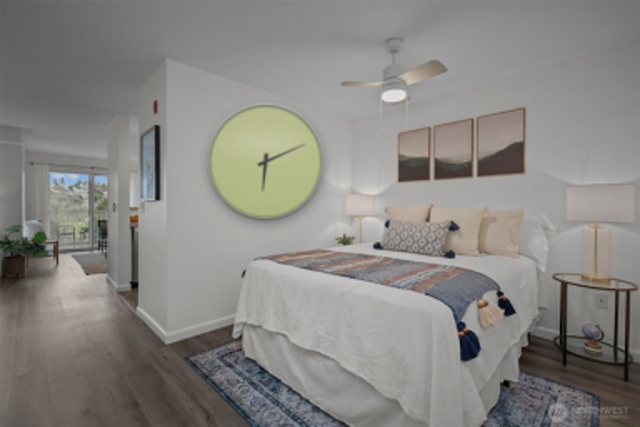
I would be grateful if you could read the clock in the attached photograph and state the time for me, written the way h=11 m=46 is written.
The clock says h=6 m=11
